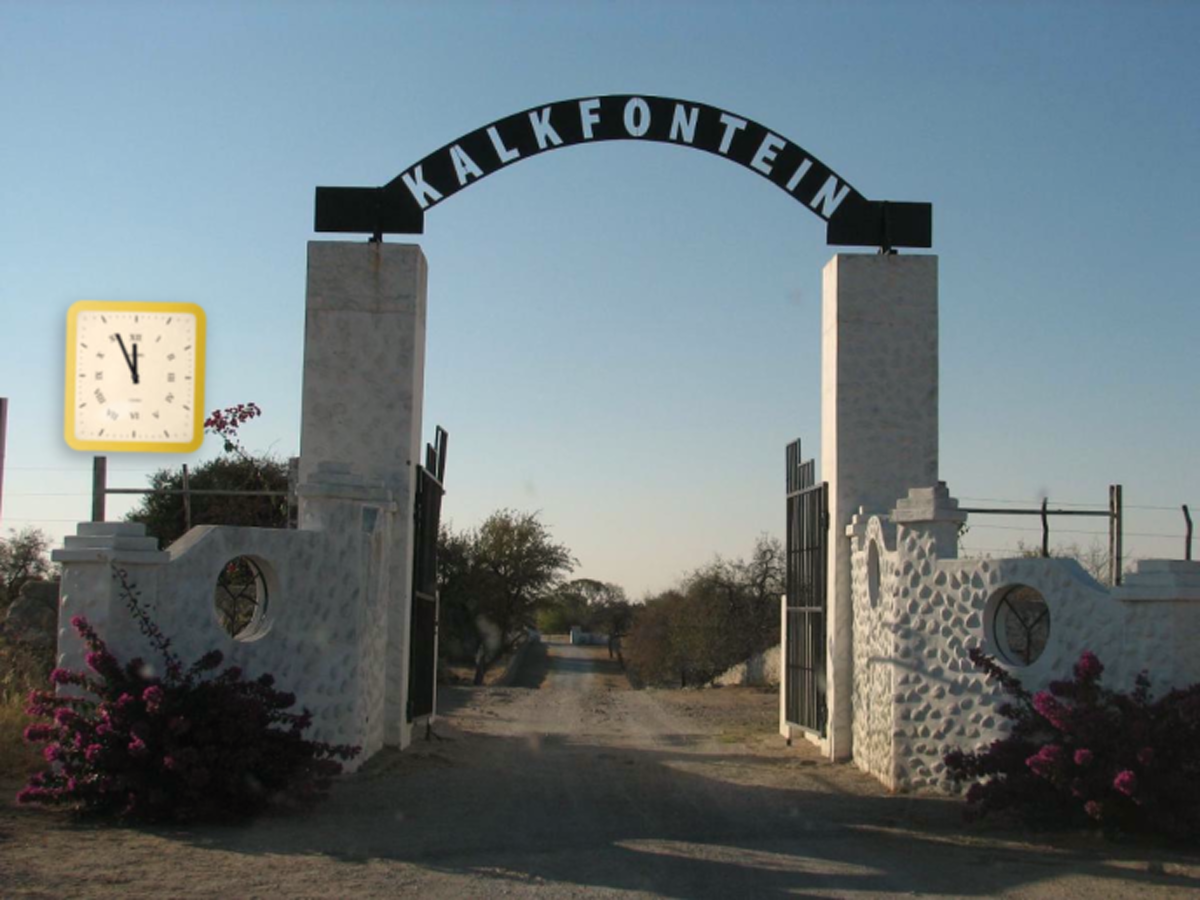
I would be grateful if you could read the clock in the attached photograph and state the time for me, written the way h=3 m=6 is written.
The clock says h=11 m=56
